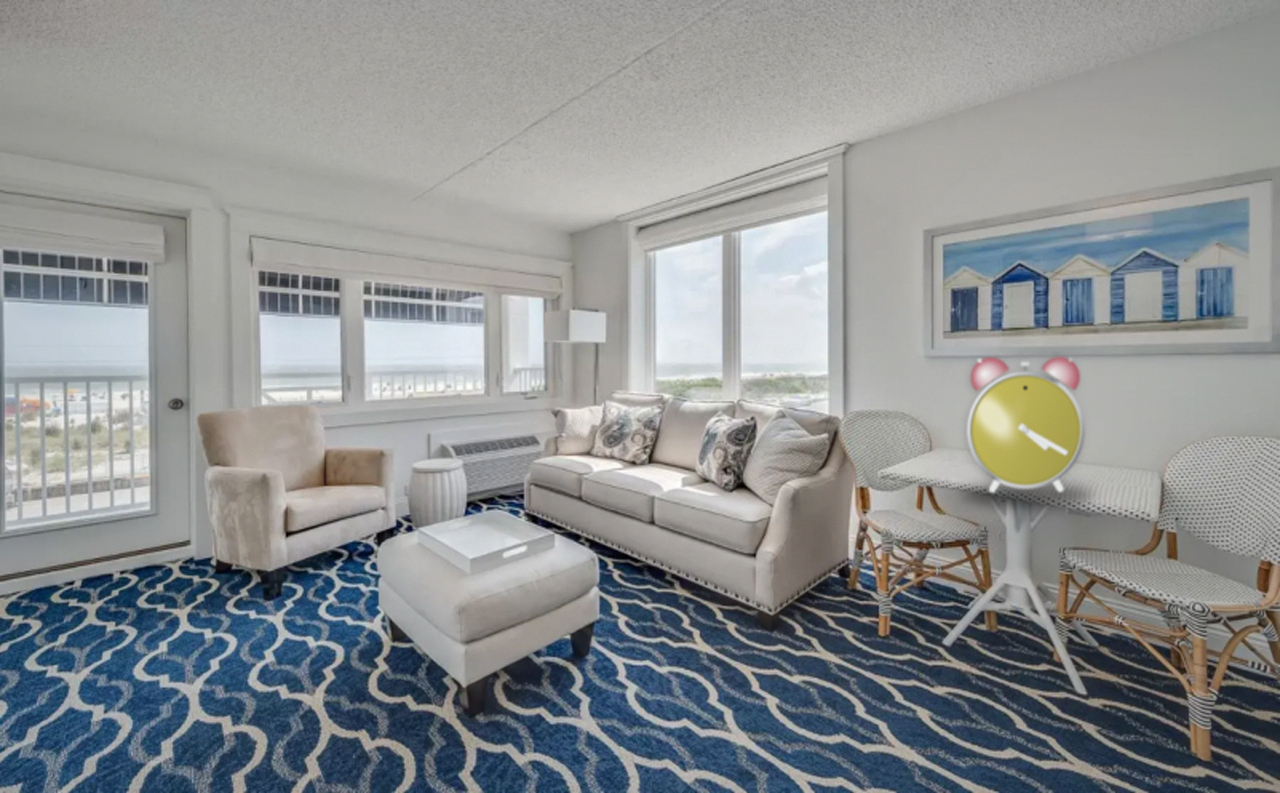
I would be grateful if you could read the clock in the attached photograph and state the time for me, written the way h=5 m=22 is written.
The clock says h=4 m=20
